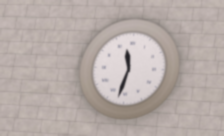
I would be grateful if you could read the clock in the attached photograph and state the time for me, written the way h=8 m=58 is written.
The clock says h=11 m=32
